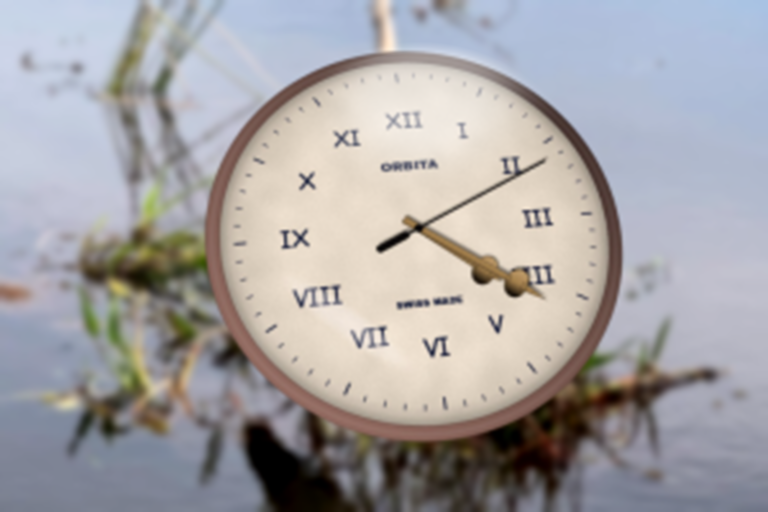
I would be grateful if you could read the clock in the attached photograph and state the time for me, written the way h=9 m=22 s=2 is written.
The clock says h=4 m=21 s=11
